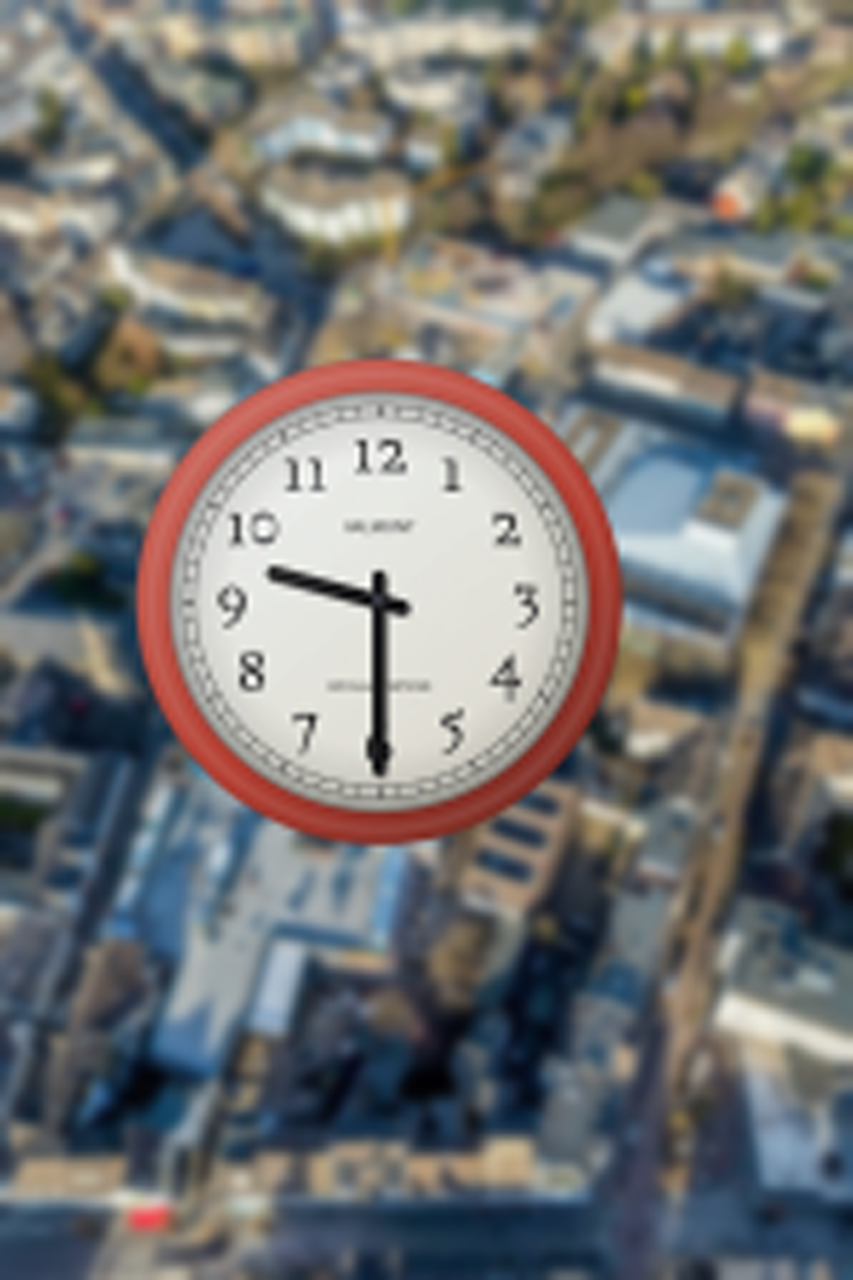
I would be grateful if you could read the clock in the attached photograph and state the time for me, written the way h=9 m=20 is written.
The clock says h=9 m=30
